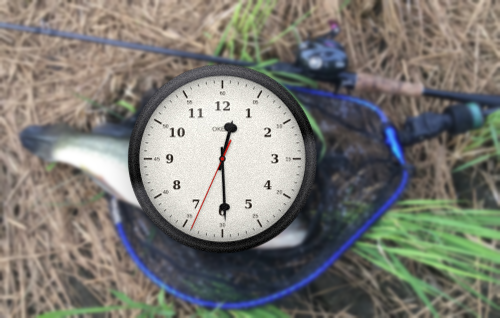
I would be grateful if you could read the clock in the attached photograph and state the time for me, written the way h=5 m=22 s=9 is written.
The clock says h=12 m=29 s=34
